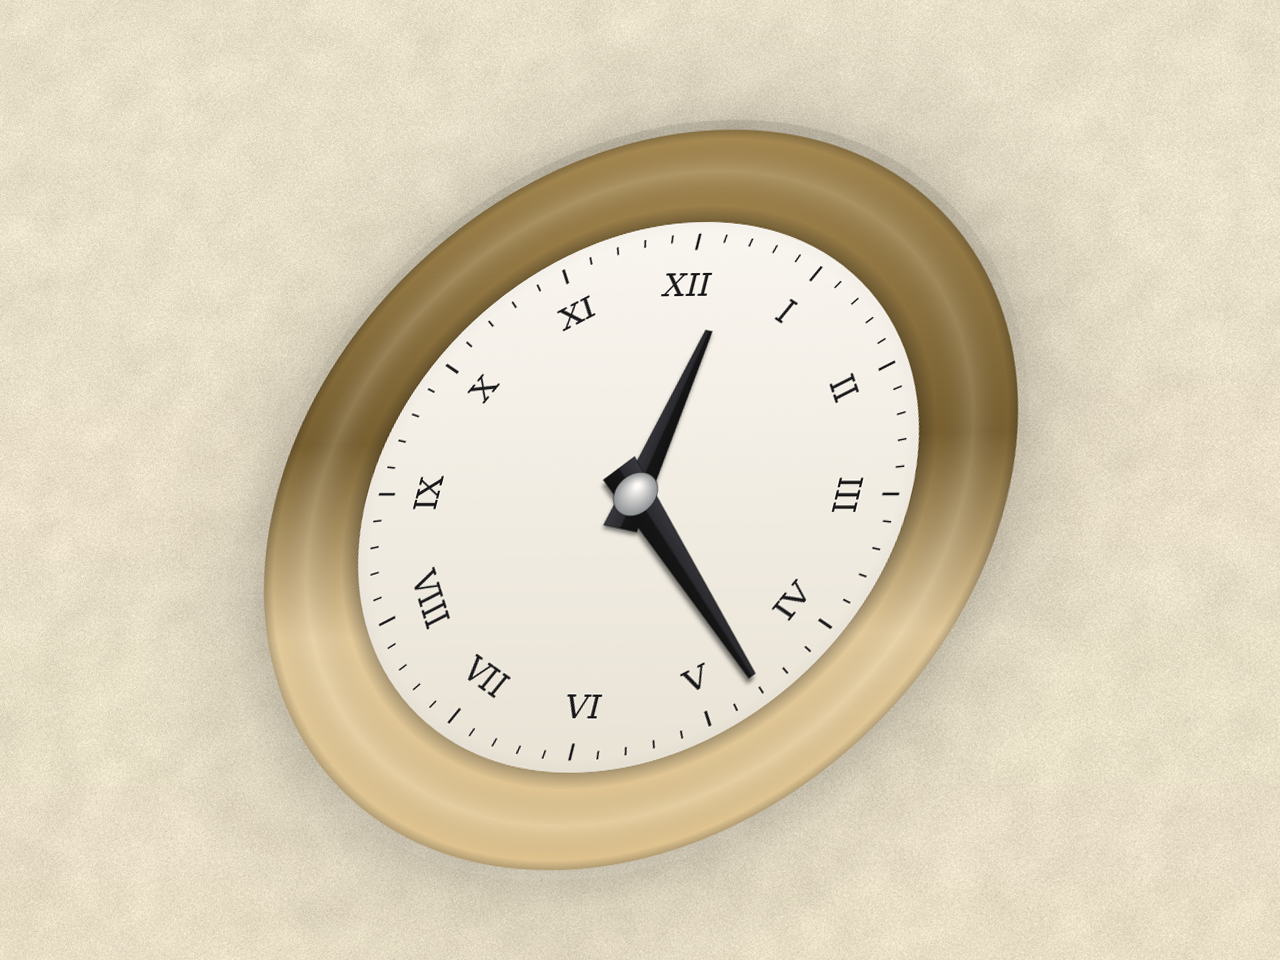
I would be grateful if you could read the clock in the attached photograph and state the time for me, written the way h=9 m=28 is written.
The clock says h=12 m=23
